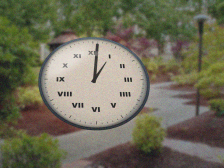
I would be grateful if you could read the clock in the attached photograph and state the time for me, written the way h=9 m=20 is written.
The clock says h=1 m=1
